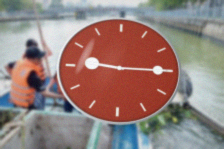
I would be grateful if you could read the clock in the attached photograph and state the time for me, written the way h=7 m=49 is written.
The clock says h=9 m=15
